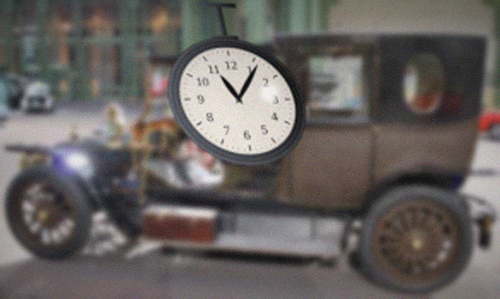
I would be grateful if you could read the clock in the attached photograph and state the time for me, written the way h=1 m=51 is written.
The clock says h=11 m=6
